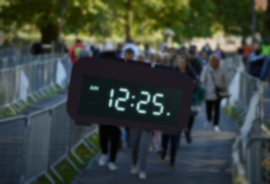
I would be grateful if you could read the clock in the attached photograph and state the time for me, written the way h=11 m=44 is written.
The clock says h=12 m=25
